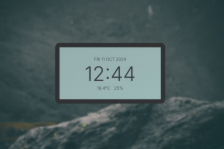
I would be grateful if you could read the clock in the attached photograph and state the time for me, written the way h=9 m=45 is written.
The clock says h=12 m=44
